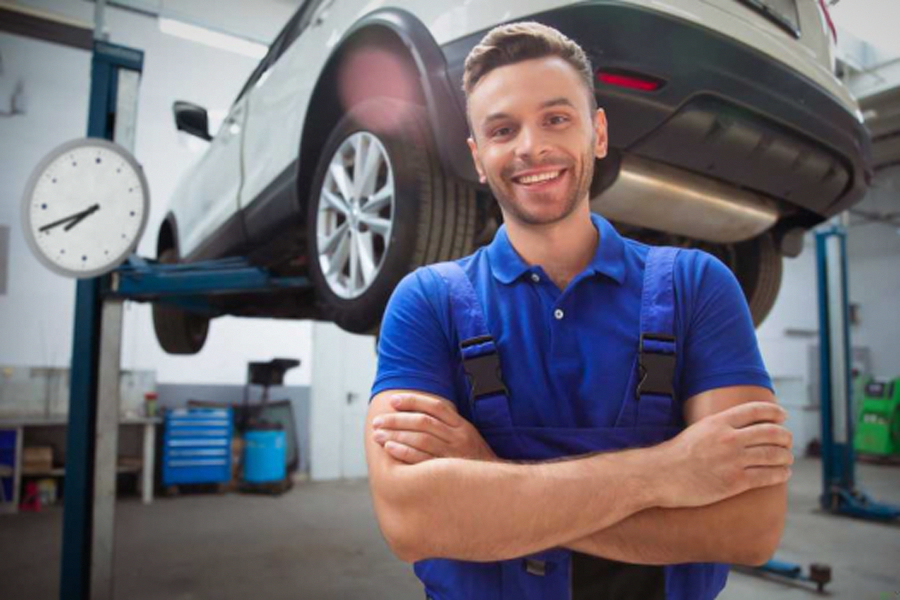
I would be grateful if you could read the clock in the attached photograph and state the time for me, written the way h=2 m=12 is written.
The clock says h=7 m=41
